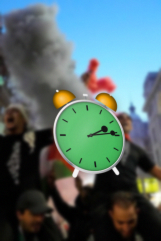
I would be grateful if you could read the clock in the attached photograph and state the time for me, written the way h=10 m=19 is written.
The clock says h=2 m=14
